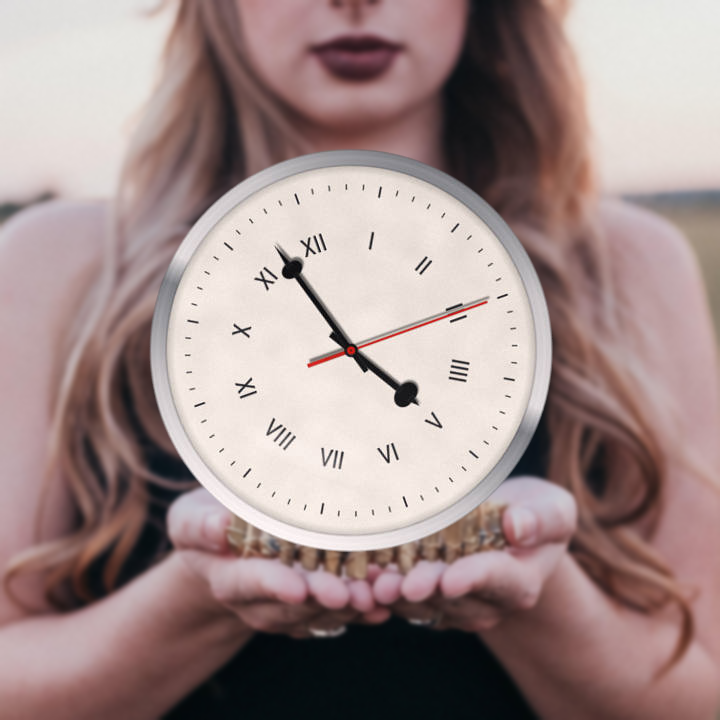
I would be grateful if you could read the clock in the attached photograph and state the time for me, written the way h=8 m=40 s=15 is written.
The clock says h=4 m=57 s=15
